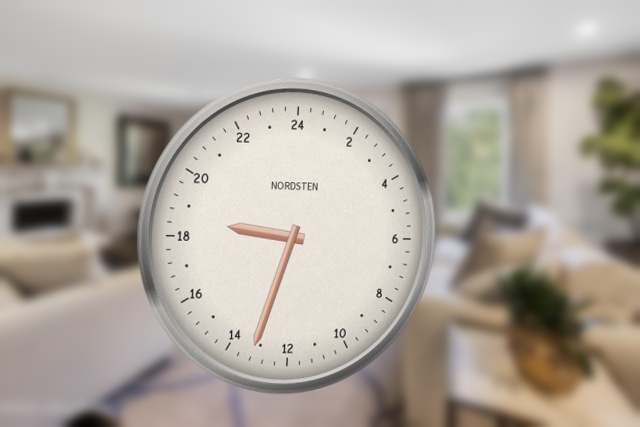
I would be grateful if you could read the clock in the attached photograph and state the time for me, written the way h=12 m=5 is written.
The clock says h=18 m=33
